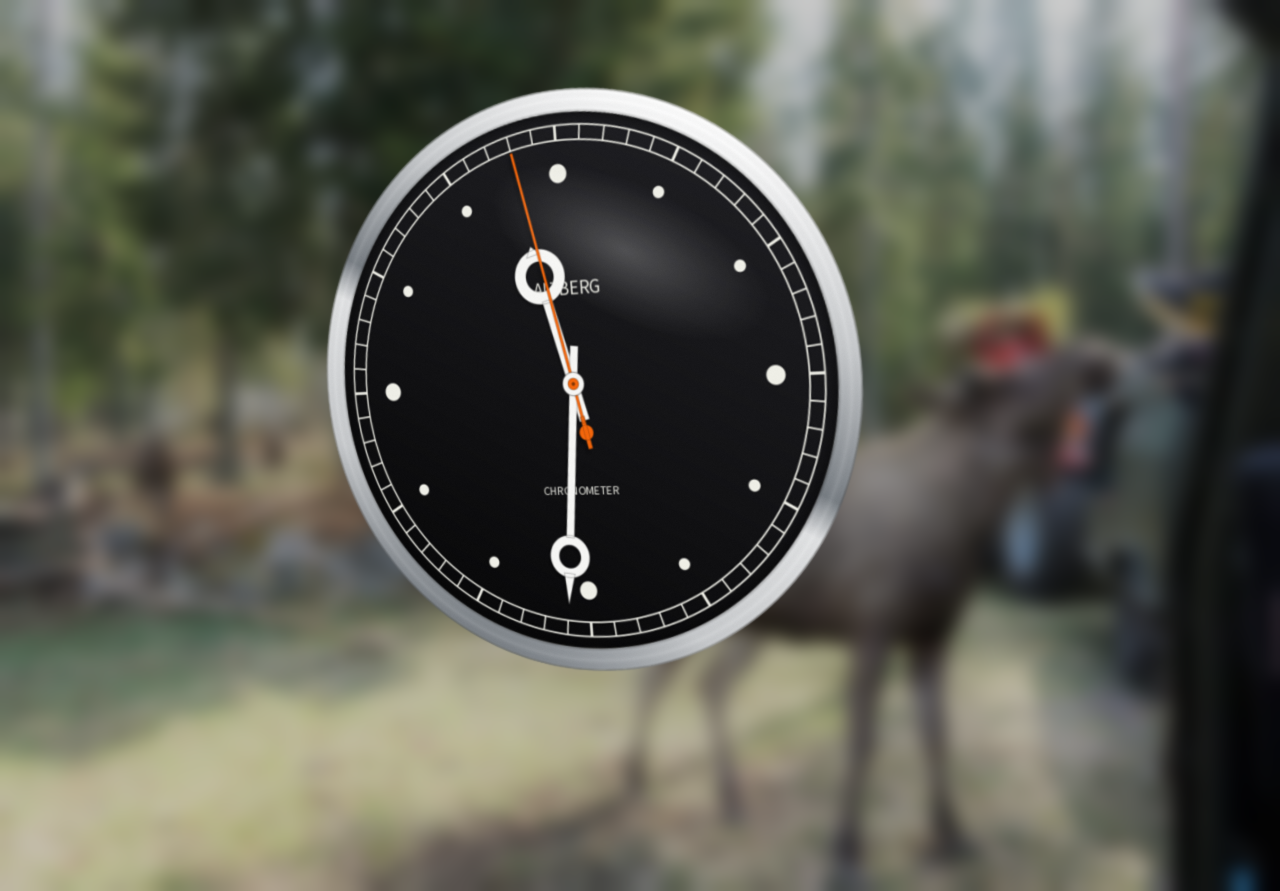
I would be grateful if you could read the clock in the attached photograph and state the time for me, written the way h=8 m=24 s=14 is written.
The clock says h=11 m=30 s=58
